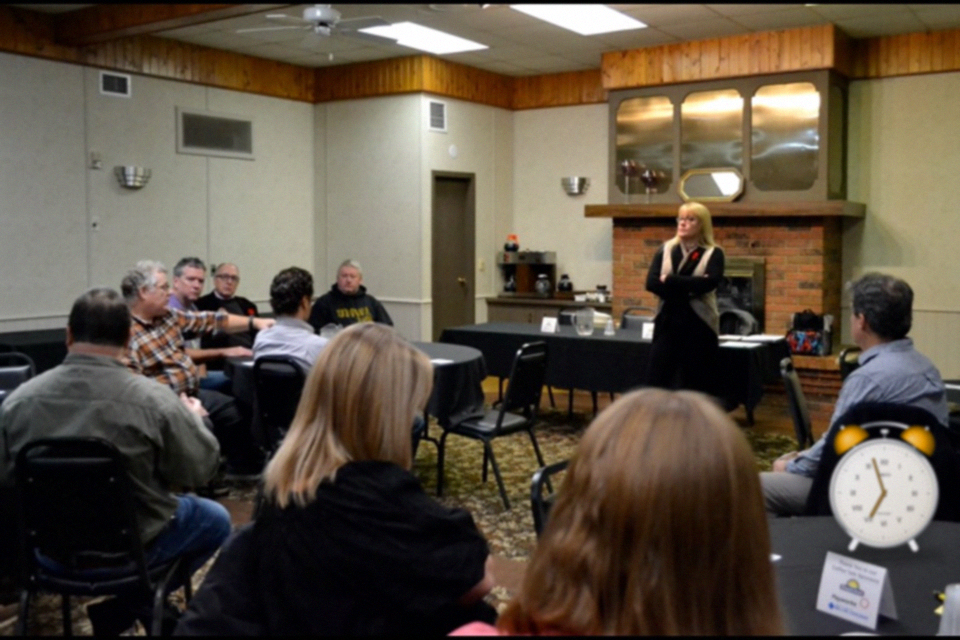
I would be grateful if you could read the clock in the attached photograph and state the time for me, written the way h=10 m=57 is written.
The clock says h=6 m=57
